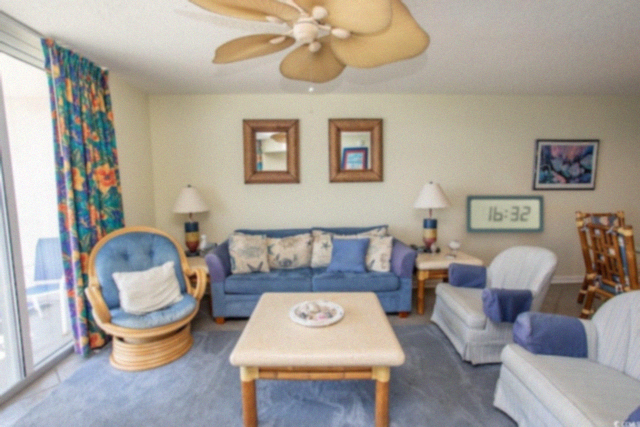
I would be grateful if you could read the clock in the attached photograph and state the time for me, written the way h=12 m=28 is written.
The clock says h=16 m=32
